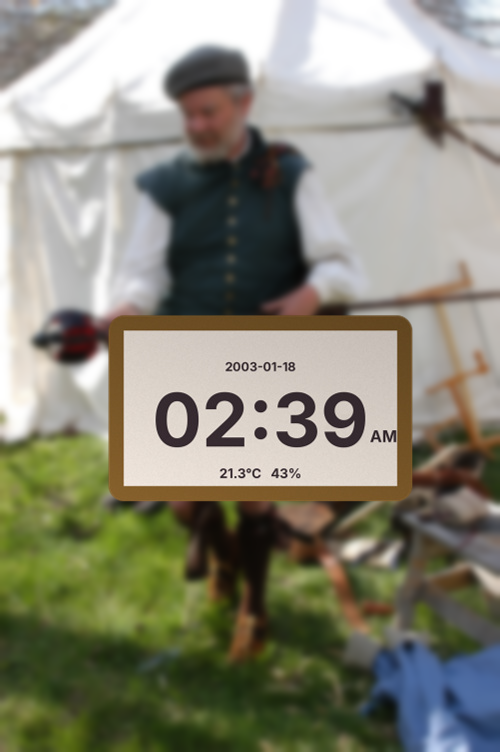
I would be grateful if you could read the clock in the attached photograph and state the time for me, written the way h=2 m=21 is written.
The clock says h=2 m=39
